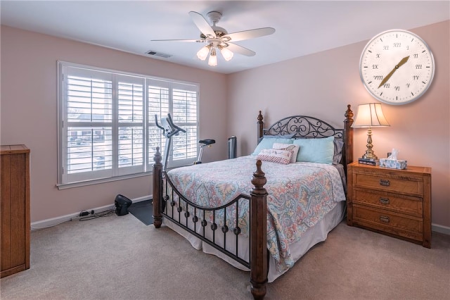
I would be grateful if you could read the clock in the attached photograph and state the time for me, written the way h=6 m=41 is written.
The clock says h=1 m=37
